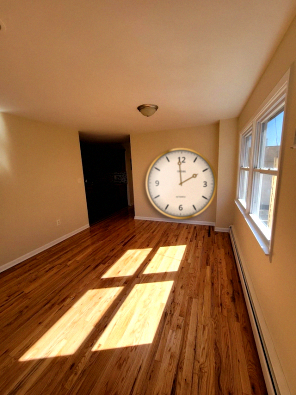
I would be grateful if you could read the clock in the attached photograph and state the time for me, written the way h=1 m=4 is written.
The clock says h=1 m=59
